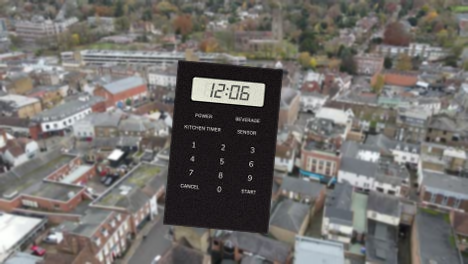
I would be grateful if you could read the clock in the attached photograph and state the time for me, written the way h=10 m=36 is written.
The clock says h=12 m=6
